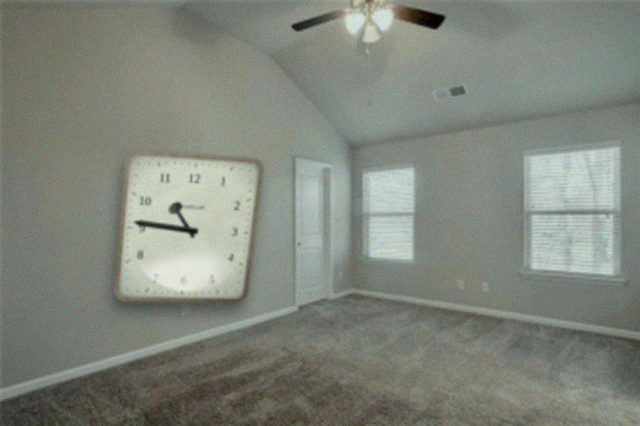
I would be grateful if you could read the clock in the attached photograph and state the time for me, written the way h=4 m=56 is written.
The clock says h=10 m=46
